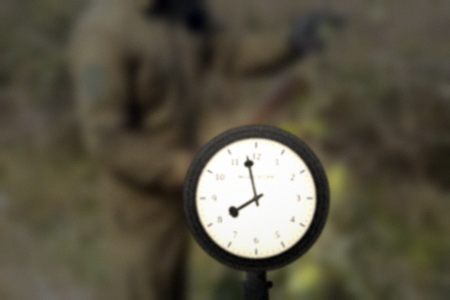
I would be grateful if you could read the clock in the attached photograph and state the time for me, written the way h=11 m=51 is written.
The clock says h=7 m=58
